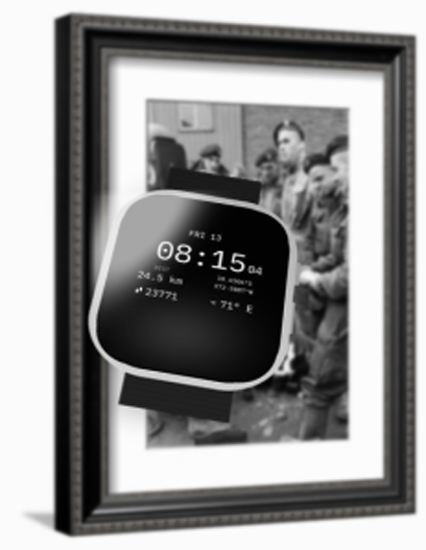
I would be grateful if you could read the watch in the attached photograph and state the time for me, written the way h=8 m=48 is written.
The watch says h=8 m=15
